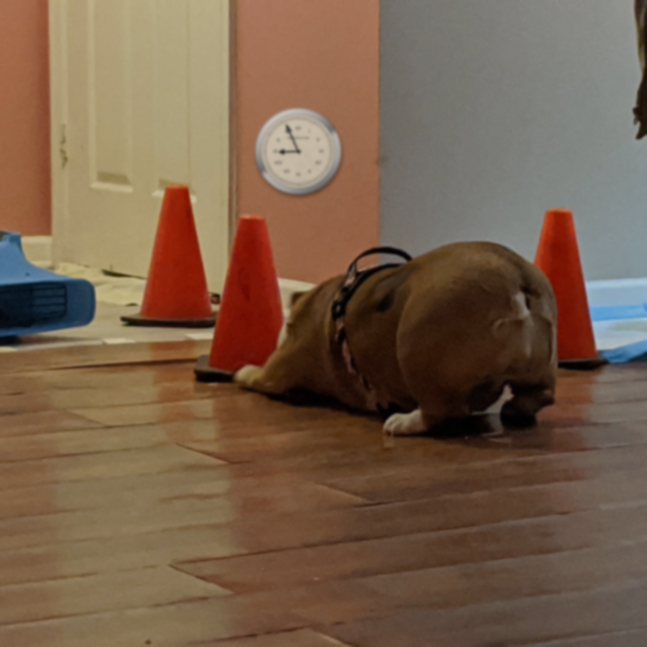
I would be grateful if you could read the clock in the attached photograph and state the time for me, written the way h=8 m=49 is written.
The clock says h=8 m=56
